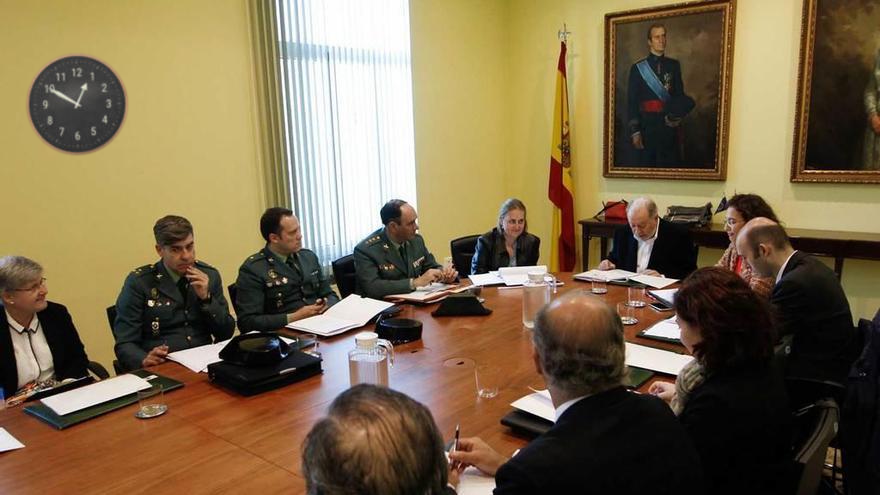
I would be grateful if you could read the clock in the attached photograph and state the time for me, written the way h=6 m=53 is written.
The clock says h=12 m=50
